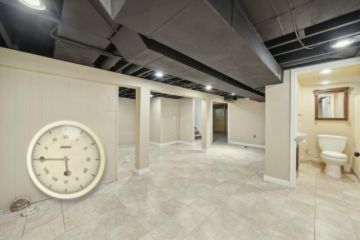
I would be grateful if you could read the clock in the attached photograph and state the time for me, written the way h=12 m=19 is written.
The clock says h=5 m=45
